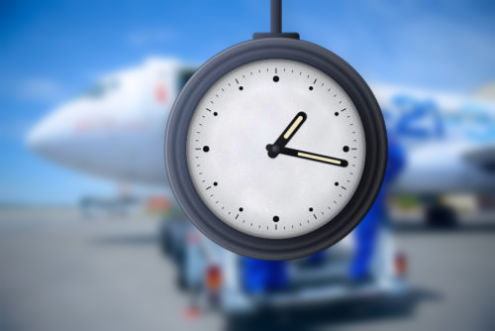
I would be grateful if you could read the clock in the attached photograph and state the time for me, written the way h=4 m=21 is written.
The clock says h=1 m=17
